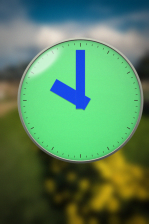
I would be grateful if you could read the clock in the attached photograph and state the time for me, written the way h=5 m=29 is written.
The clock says h=10 m=0
